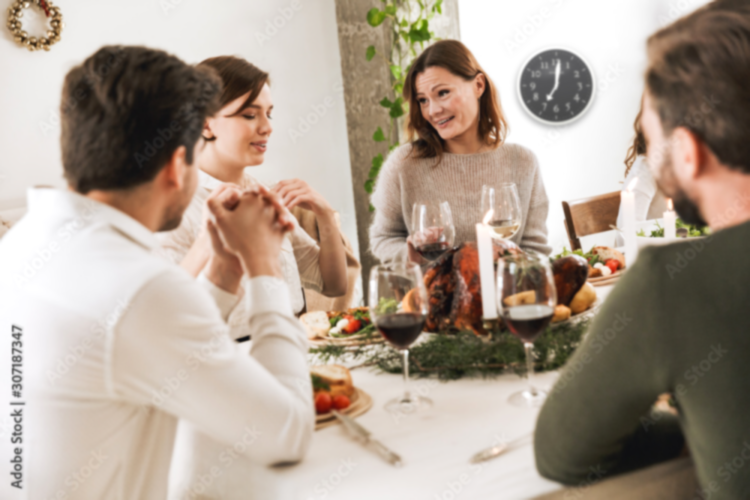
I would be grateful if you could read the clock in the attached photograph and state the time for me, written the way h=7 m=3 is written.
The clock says h=7 m=1
